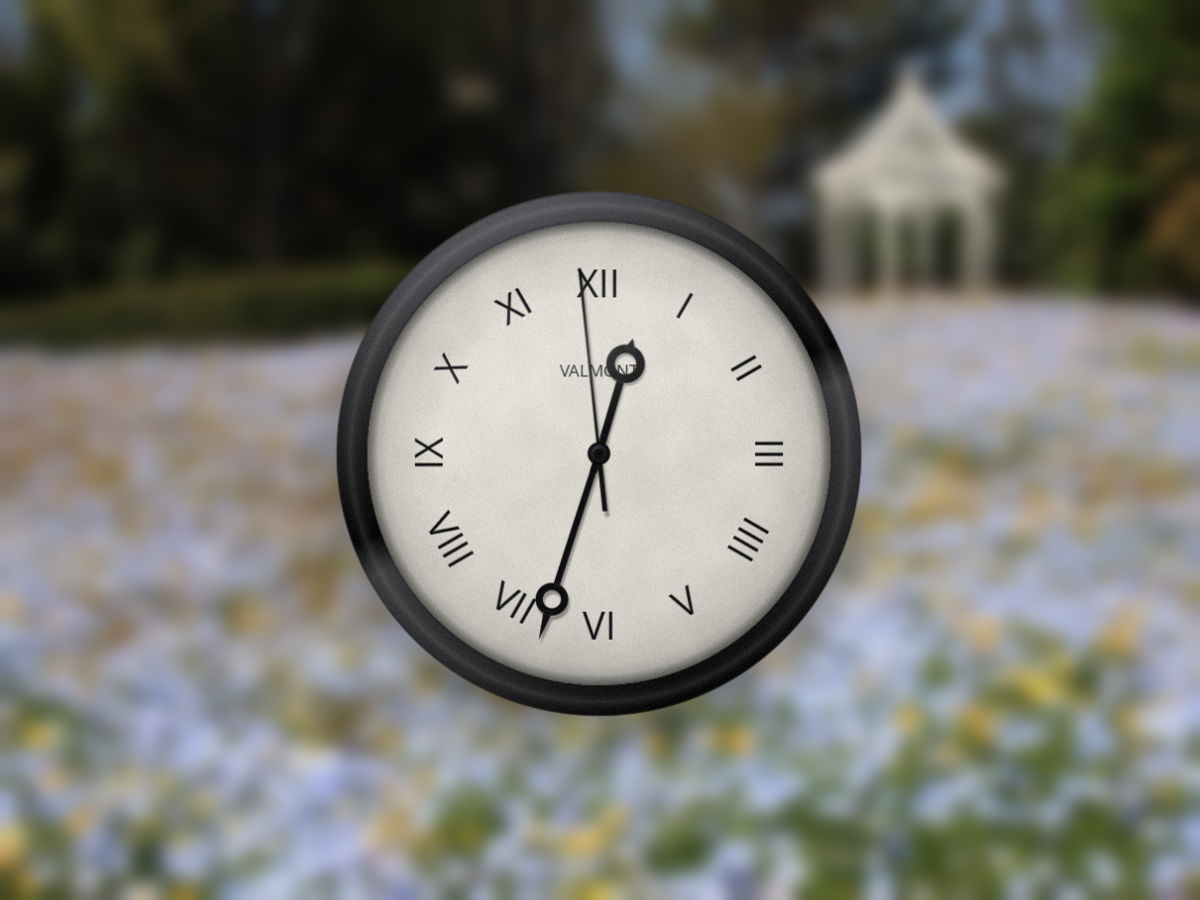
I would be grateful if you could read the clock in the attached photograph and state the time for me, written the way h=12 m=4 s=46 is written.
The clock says h=12 m=32 s=59
